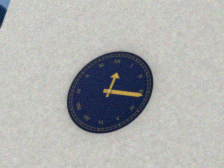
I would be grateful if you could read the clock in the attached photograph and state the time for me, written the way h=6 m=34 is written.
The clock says h=12 m=16
